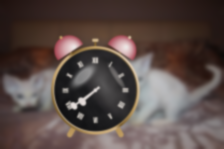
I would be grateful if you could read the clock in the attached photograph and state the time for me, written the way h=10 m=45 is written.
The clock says h=7 m=39
